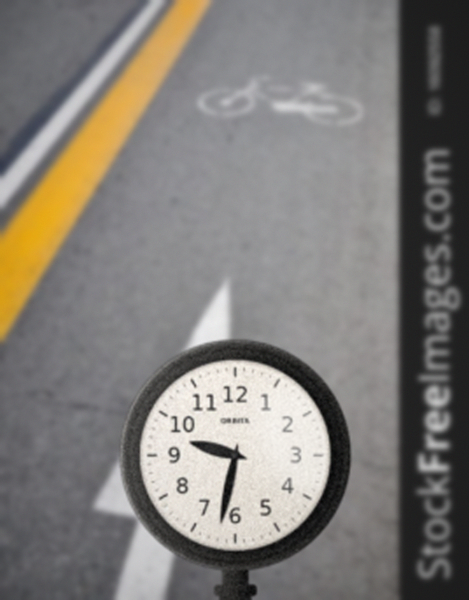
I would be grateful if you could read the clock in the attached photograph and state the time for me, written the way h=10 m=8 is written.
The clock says h=9 m=32
